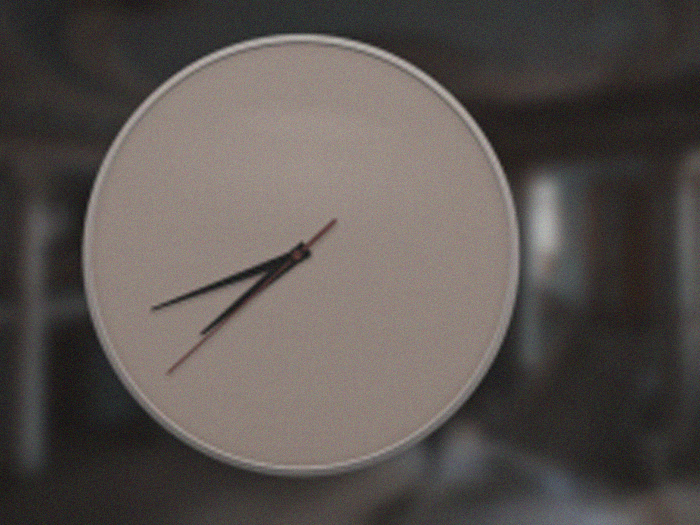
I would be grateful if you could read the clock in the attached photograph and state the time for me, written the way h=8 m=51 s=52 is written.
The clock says h=7 m=41 s=38
